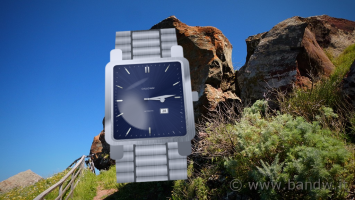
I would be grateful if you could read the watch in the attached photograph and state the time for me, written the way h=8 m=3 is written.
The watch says h=3 m=14
